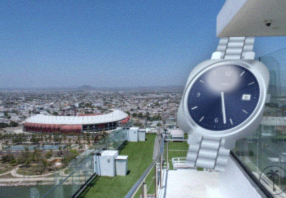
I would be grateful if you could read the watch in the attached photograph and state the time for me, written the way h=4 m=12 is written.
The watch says h=5 m=27
